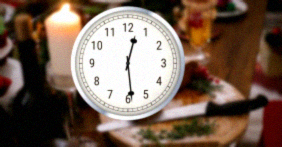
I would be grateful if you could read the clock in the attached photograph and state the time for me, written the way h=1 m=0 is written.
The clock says h=12 m=29
